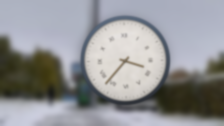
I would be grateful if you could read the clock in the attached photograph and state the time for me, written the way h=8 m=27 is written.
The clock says h=3 m=37
